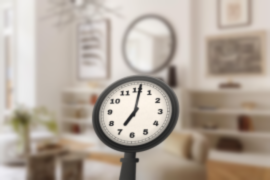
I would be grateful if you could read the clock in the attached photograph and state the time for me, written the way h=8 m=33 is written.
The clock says h=7 m=1
